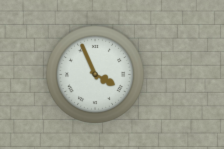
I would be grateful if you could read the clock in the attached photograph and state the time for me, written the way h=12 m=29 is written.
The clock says h=3 m=56
